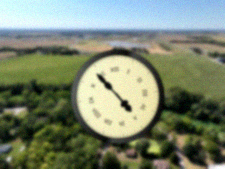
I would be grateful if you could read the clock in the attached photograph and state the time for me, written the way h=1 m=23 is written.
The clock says h=4 m=54
